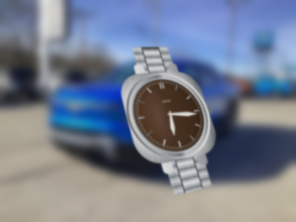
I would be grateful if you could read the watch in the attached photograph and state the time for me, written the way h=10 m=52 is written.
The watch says h=6 m=16
